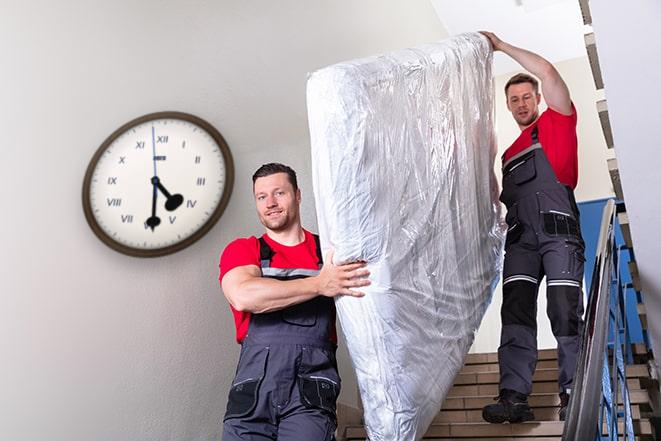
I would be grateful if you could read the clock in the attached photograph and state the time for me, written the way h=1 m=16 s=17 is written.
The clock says h=4 m=28 s=58
